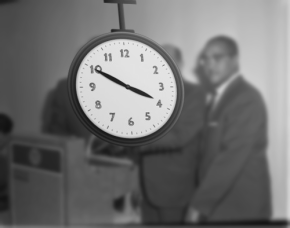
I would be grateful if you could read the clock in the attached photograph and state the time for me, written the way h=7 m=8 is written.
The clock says h=3 m=50
